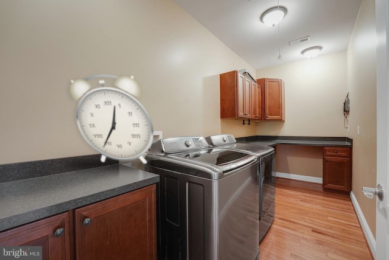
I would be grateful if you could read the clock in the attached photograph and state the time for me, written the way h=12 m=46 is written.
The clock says h=12 m=36
